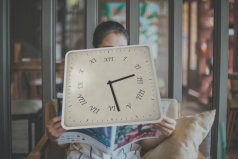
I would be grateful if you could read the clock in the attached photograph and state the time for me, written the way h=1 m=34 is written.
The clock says h=2 m=28
